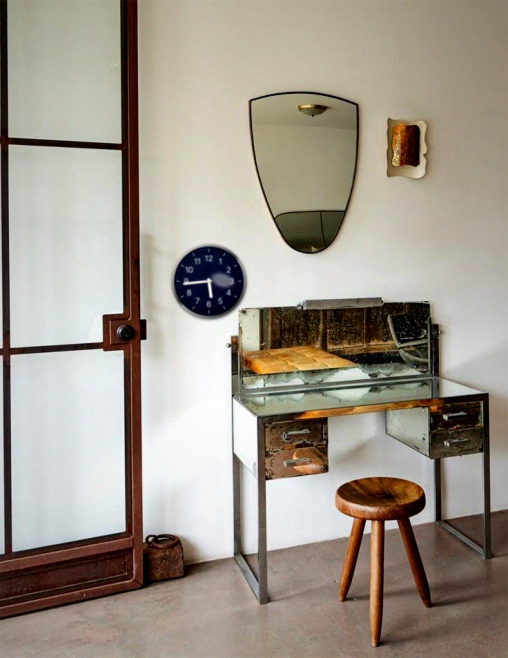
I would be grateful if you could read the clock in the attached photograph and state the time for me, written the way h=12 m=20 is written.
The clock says h=5 m=44
